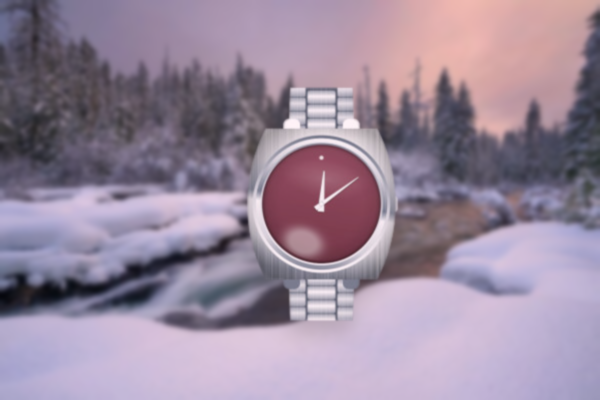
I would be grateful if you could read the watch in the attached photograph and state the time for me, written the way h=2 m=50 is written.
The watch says h=12 m=9
